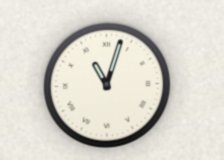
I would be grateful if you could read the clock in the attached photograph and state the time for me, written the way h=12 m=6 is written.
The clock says h=11 m=3
